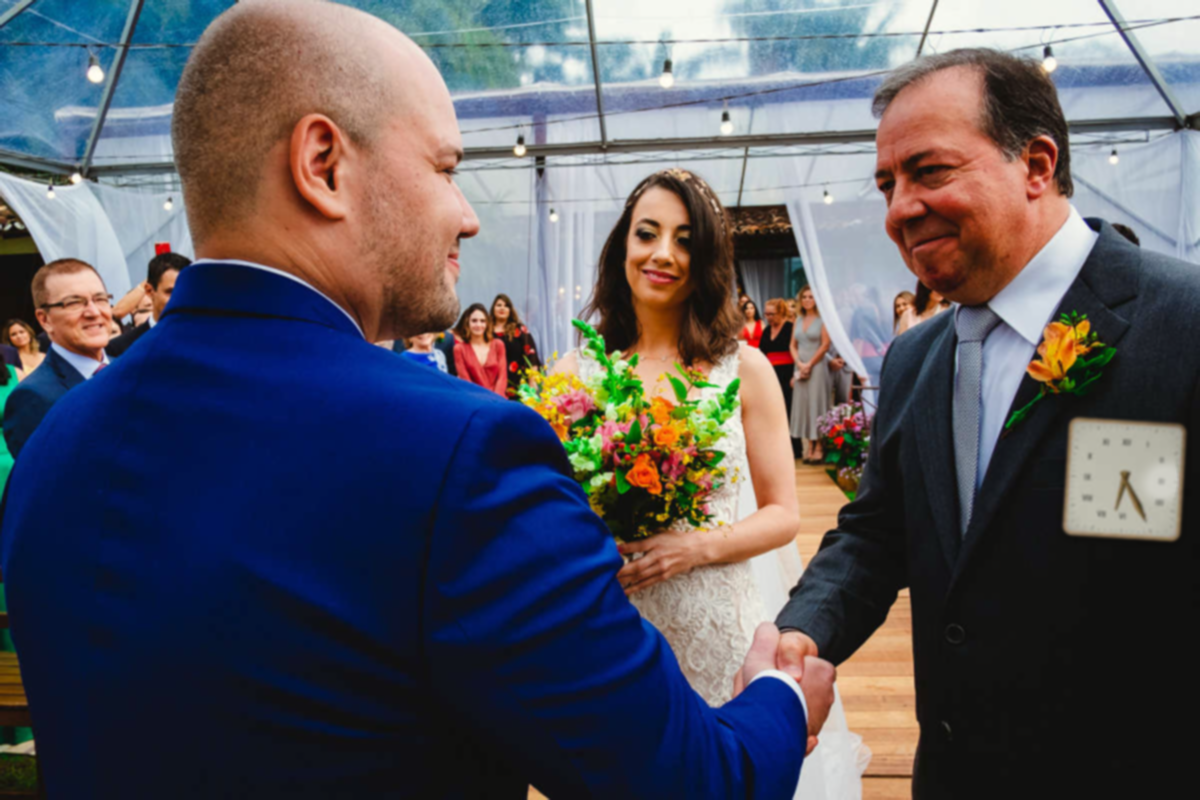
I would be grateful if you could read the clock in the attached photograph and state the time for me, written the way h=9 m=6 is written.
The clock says h=6 m=25
